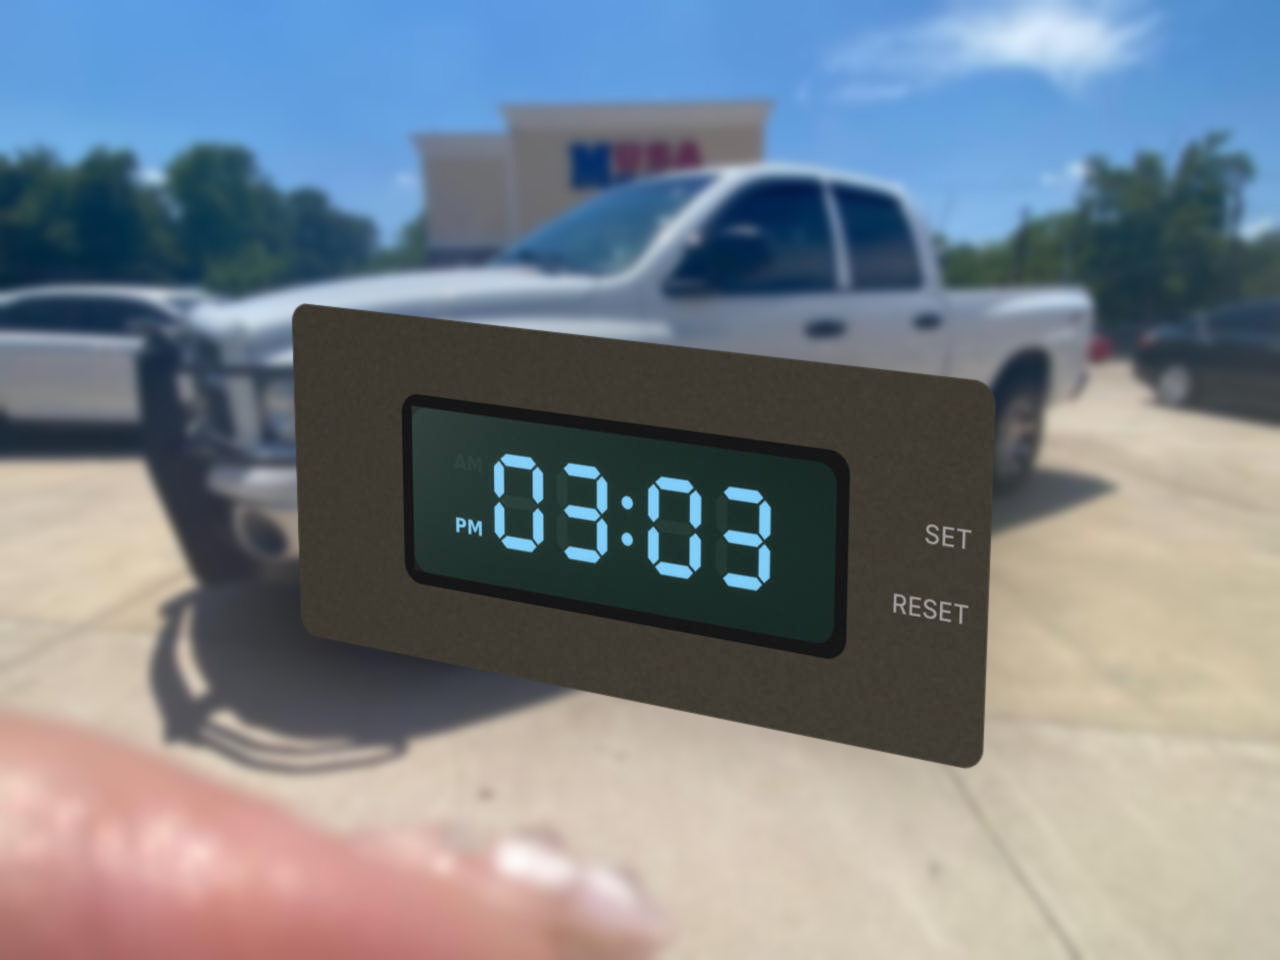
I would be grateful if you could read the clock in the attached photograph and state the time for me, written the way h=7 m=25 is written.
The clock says h=3 m=3
